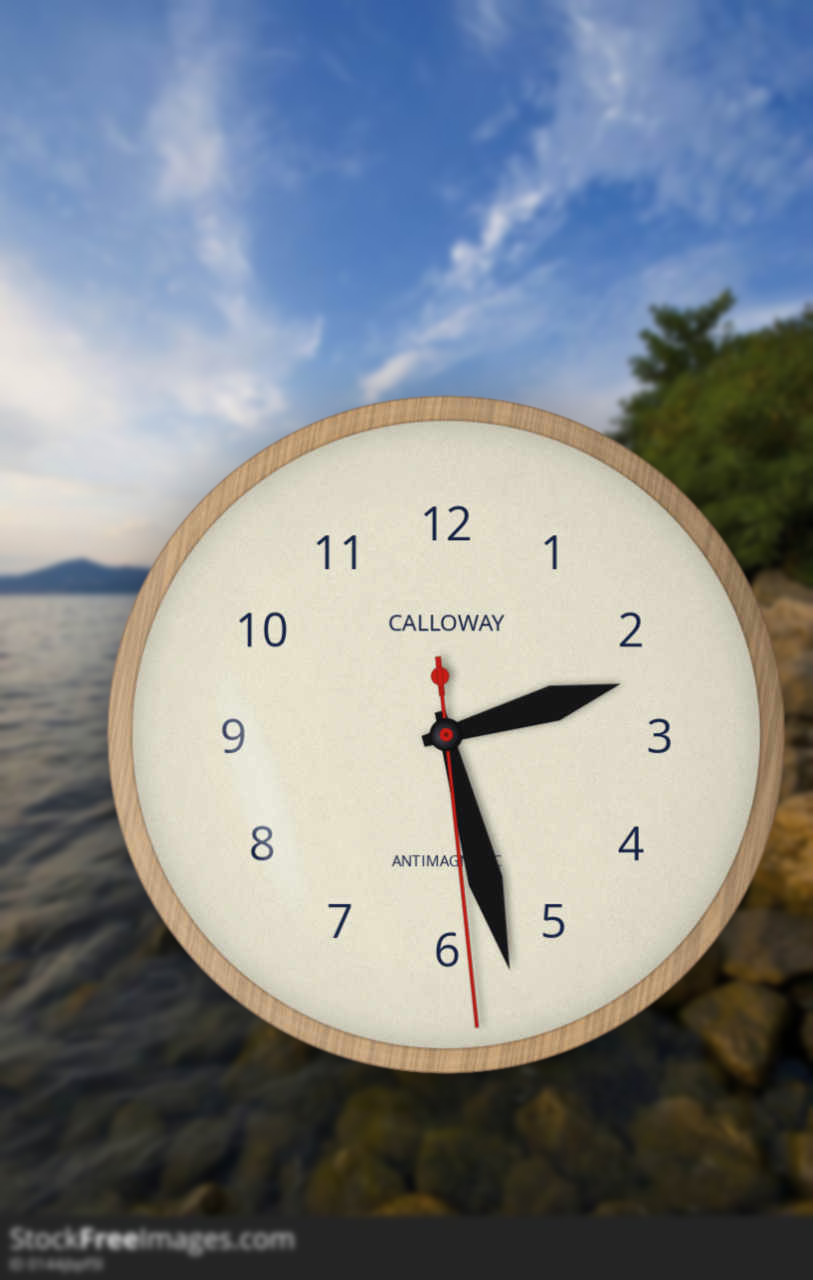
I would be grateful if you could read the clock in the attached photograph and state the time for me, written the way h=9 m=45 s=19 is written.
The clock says h=2 m=27 s=29
